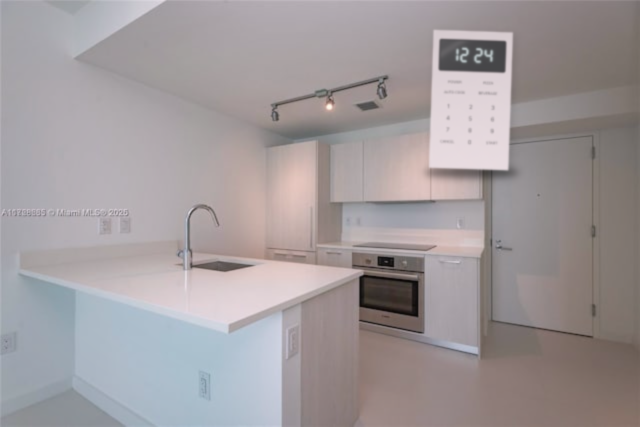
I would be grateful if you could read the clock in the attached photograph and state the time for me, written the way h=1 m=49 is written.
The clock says h=12 m=24
